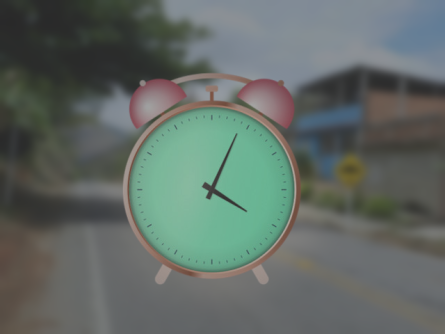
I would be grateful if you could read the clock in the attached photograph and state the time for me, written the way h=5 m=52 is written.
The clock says h=4 m=4
